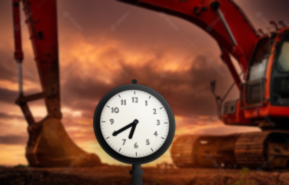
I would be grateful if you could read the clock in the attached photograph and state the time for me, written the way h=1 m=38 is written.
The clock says h=6 m=40
